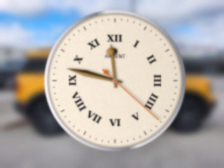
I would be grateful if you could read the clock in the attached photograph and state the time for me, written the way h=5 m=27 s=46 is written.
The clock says h=11 m=47 s=22
